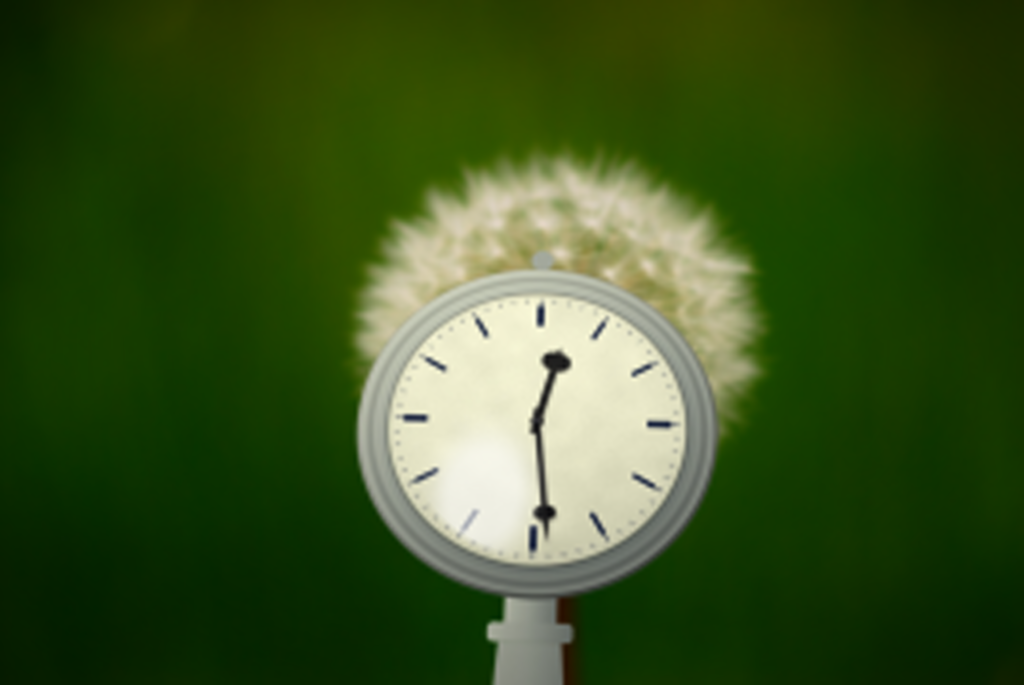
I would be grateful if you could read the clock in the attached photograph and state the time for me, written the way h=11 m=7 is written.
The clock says h=12 m=29
